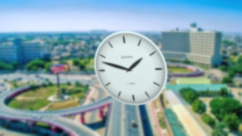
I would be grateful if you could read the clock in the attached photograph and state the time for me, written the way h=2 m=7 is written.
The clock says h=1 m=48
